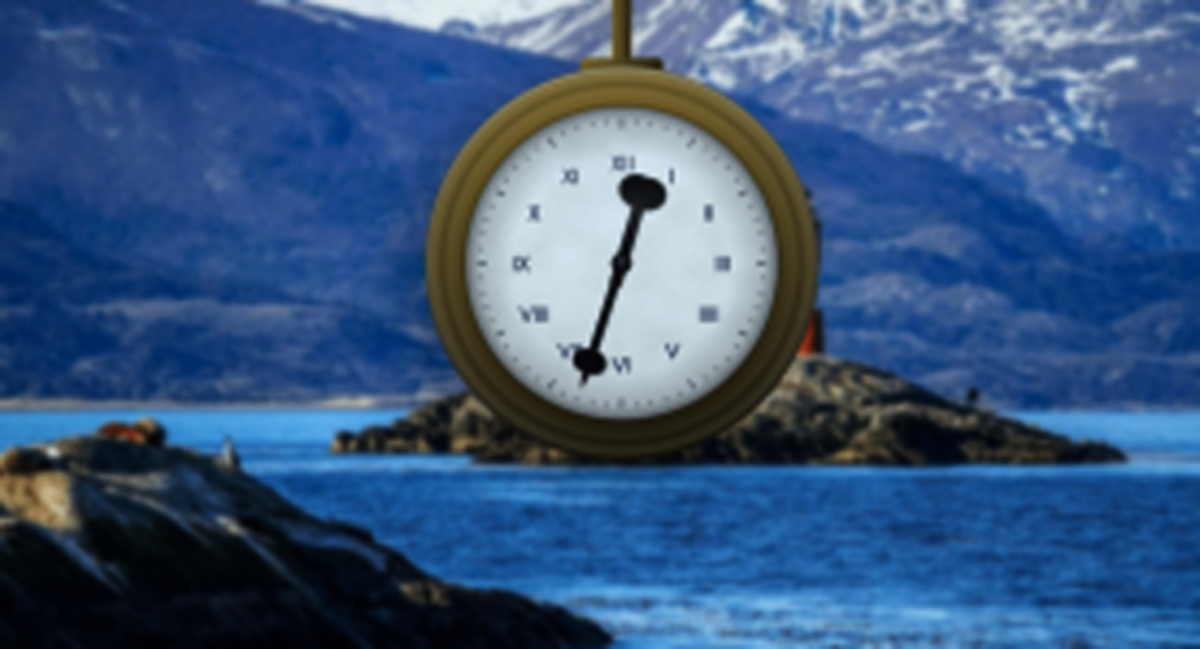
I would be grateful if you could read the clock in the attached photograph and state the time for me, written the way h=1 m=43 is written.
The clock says h=12 m=33
